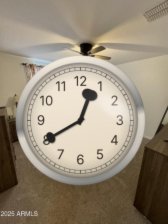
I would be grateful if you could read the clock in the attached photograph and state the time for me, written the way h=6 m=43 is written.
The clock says h=12 m=40
